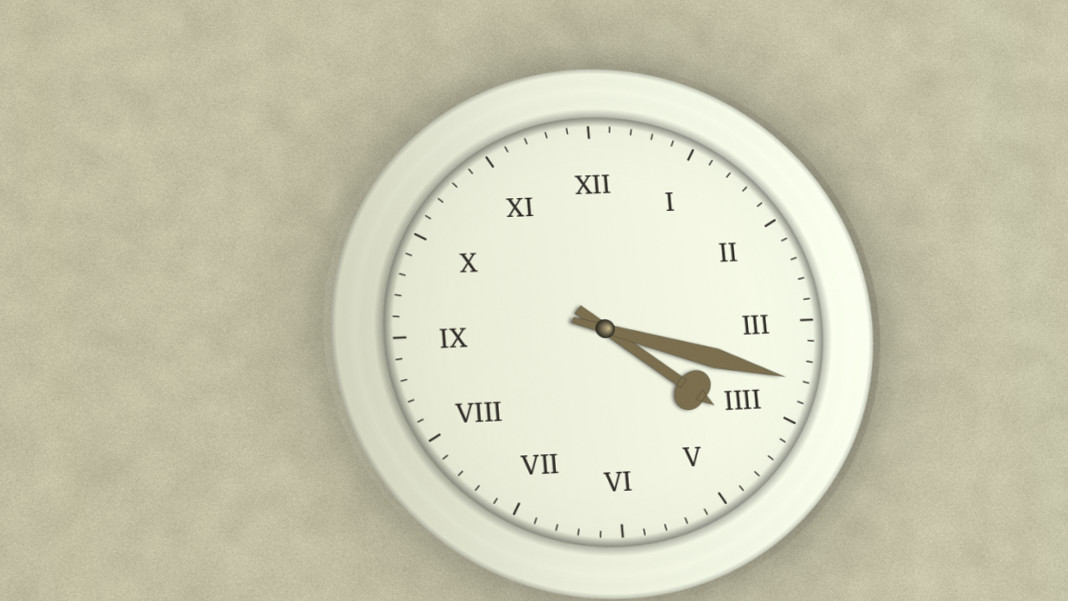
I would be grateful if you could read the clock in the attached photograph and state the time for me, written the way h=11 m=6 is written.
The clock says h=4 m=18
